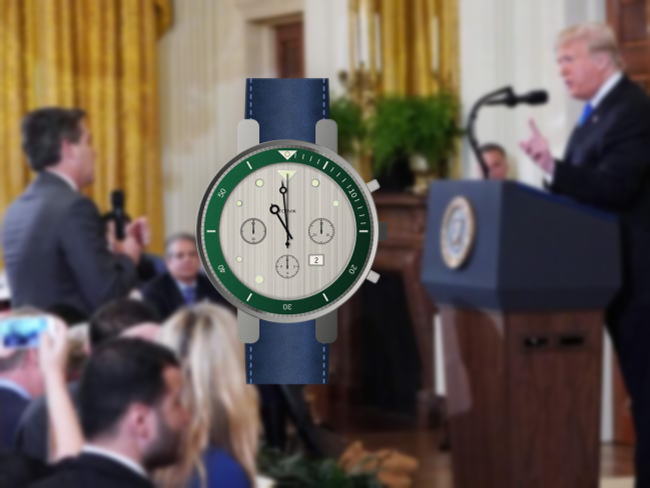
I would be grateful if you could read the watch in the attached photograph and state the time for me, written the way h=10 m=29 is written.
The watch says h=10 m=59
